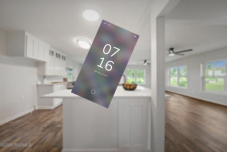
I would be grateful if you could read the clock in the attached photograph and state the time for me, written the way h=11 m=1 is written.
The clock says h=7 m=16
